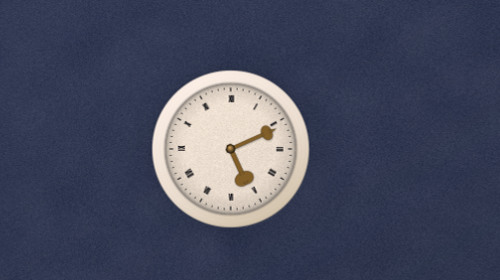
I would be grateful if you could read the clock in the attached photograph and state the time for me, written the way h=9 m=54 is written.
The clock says h=5 m=11
